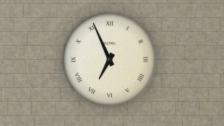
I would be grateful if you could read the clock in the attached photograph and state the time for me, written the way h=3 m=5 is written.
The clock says h=6 m=56
